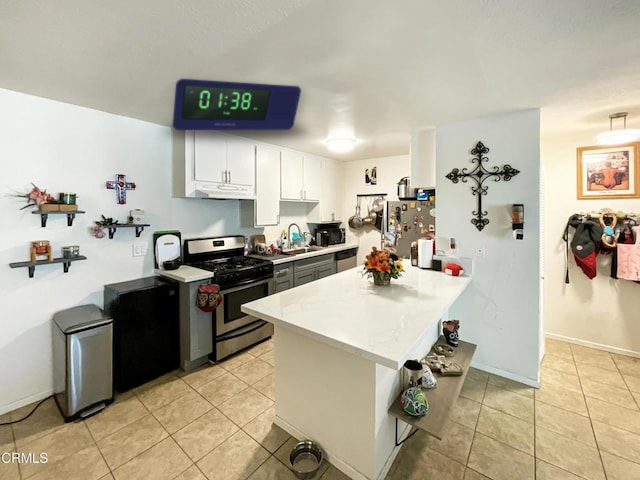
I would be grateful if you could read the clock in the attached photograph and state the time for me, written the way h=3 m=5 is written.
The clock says h=1 m=38
